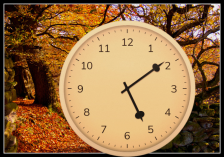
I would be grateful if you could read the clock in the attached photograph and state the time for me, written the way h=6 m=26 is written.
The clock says h=5 m=9
